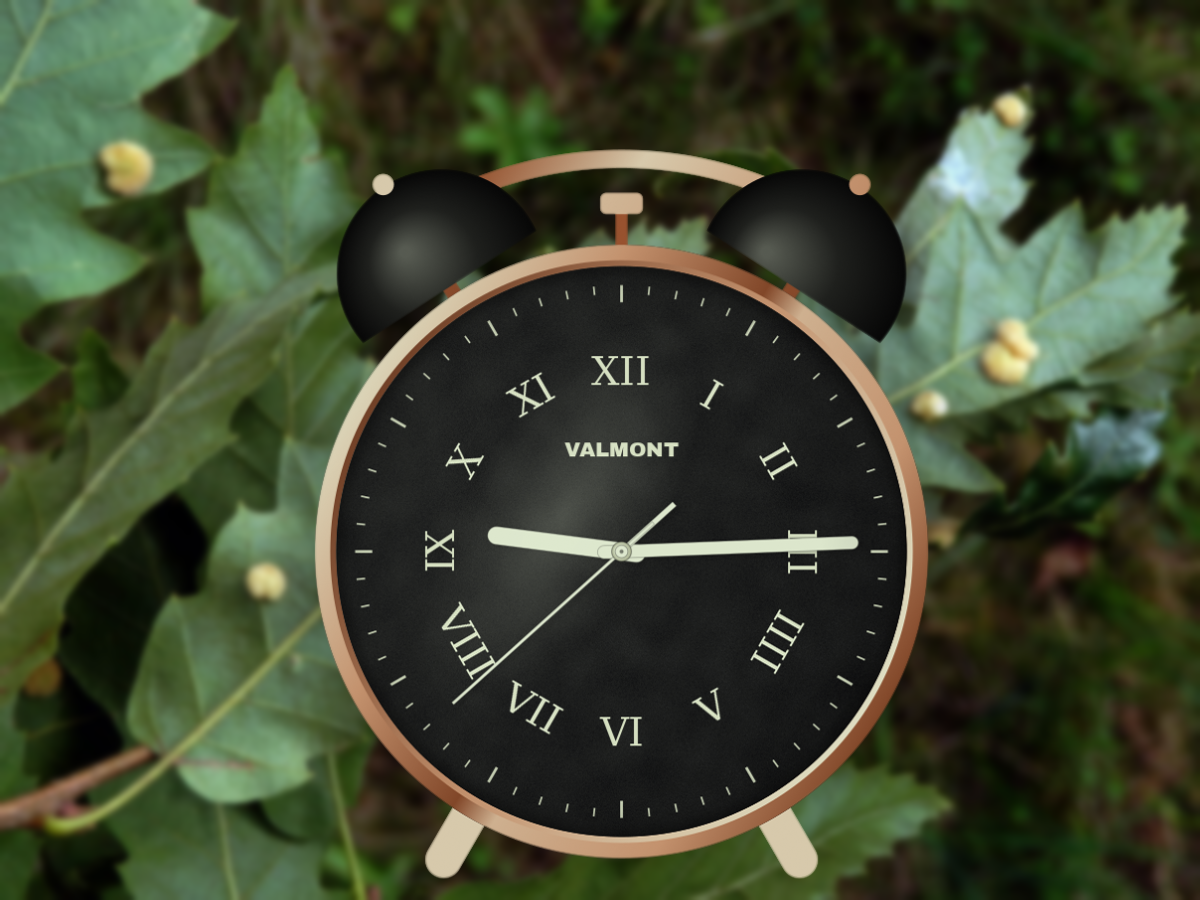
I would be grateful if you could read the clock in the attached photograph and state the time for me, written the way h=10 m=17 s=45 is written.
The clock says h=9 m=14 s=38
